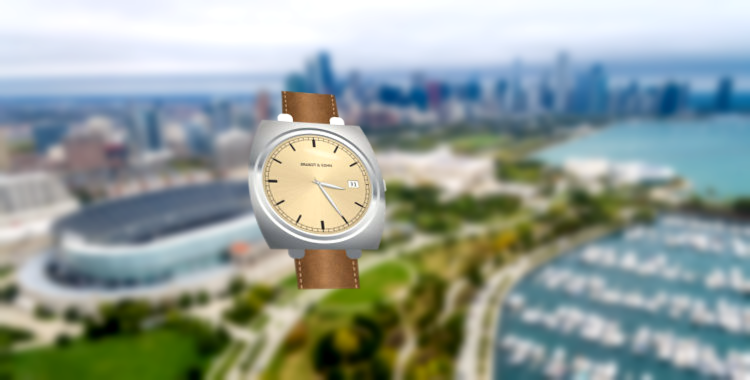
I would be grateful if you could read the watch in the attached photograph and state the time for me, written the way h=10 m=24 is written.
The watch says h=3 m=25
